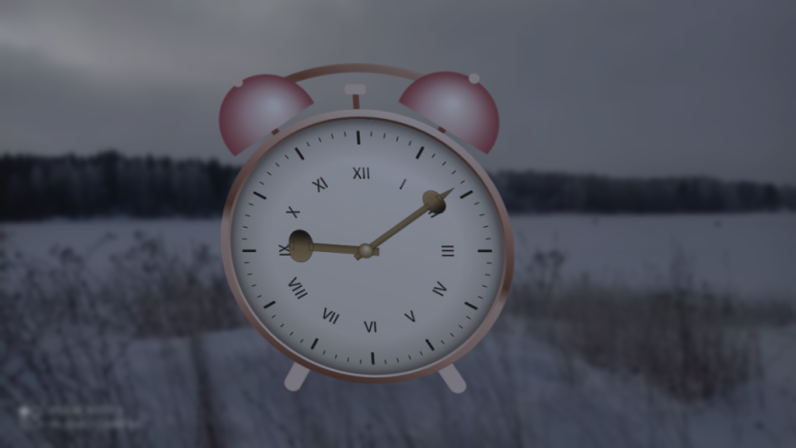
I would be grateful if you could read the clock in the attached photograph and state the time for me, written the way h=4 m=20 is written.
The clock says h=9 m=9
